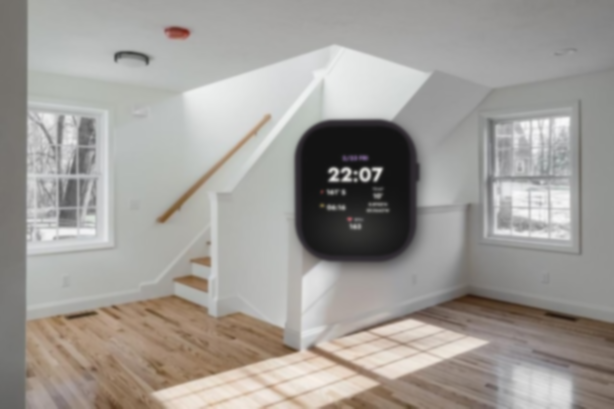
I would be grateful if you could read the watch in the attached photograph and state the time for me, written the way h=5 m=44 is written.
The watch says h=22 m=7
